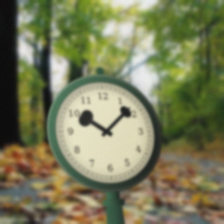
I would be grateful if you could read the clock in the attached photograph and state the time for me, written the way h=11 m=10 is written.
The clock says h=10 m=8
